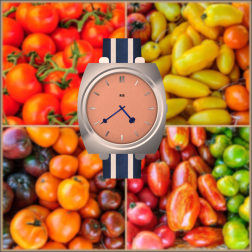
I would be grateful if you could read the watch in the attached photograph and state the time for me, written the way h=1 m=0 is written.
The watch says h=4 m=39
